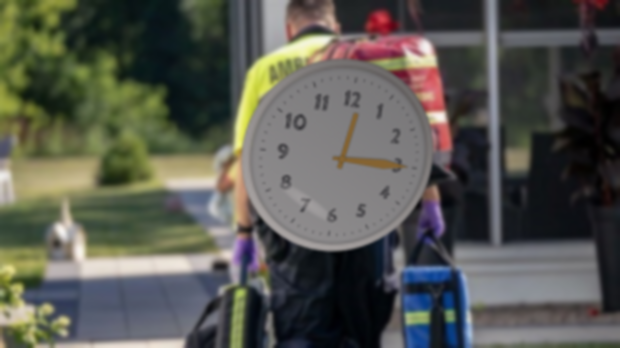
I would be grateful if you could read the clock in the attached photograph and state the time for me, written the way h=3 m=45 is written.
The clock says h=12 m=15
